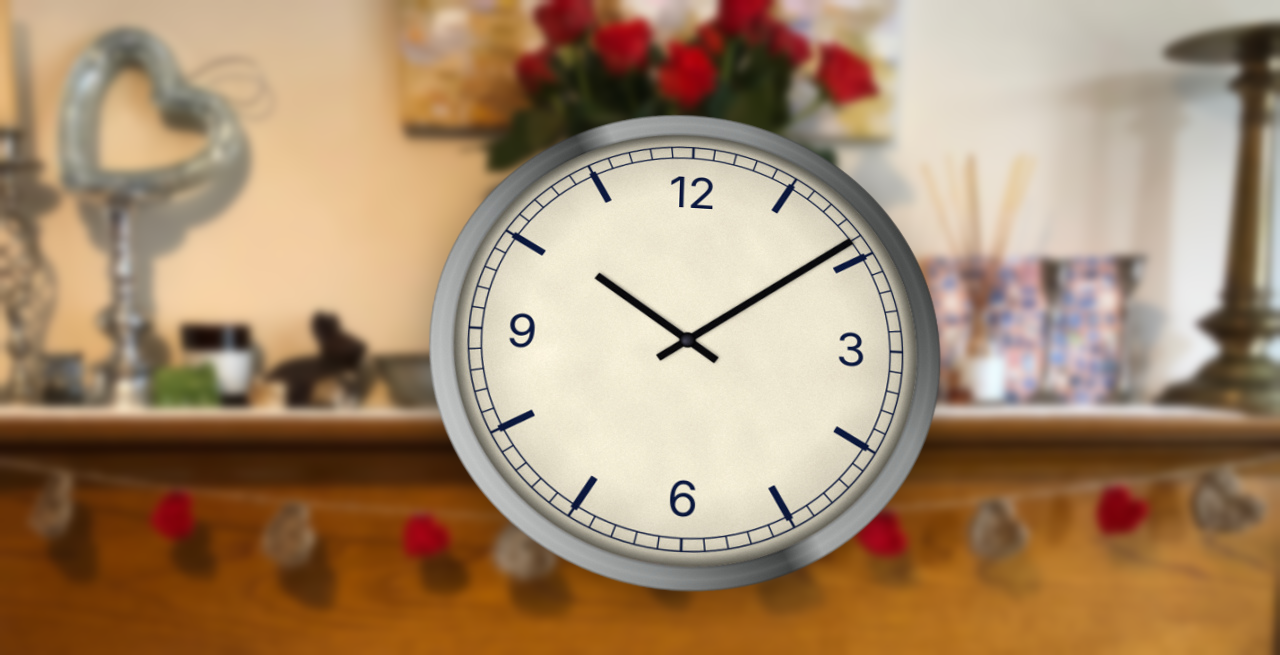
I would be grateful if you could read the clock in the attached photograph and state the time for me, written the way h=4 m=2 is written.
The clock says h=10 m=9
